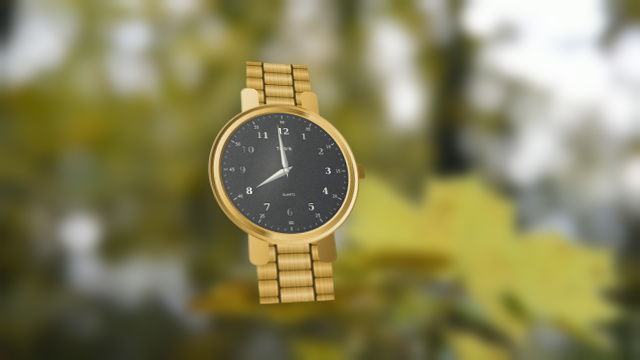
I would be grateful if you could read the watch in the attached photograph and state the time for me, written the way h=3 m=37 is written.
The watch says h=7 m=59
